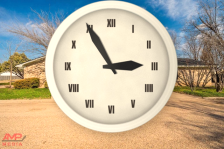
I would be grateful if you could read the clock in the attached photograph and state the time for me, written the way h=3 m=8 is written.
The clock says h=2 m=55
